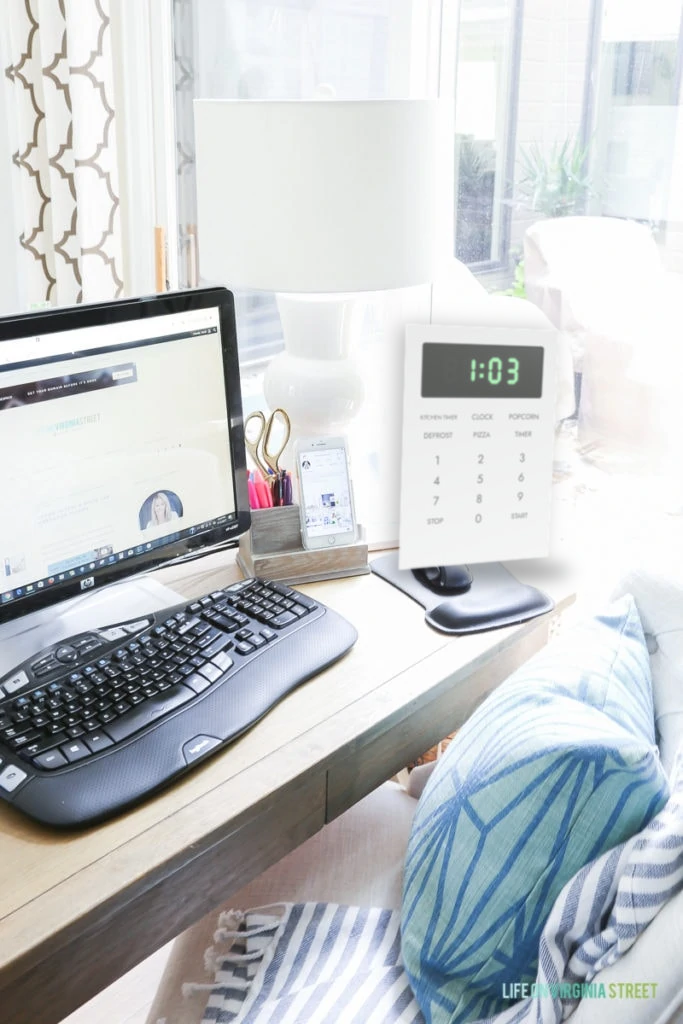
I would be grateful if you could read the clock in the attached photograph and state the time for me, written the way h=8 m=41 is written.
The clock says h=1 m=3
